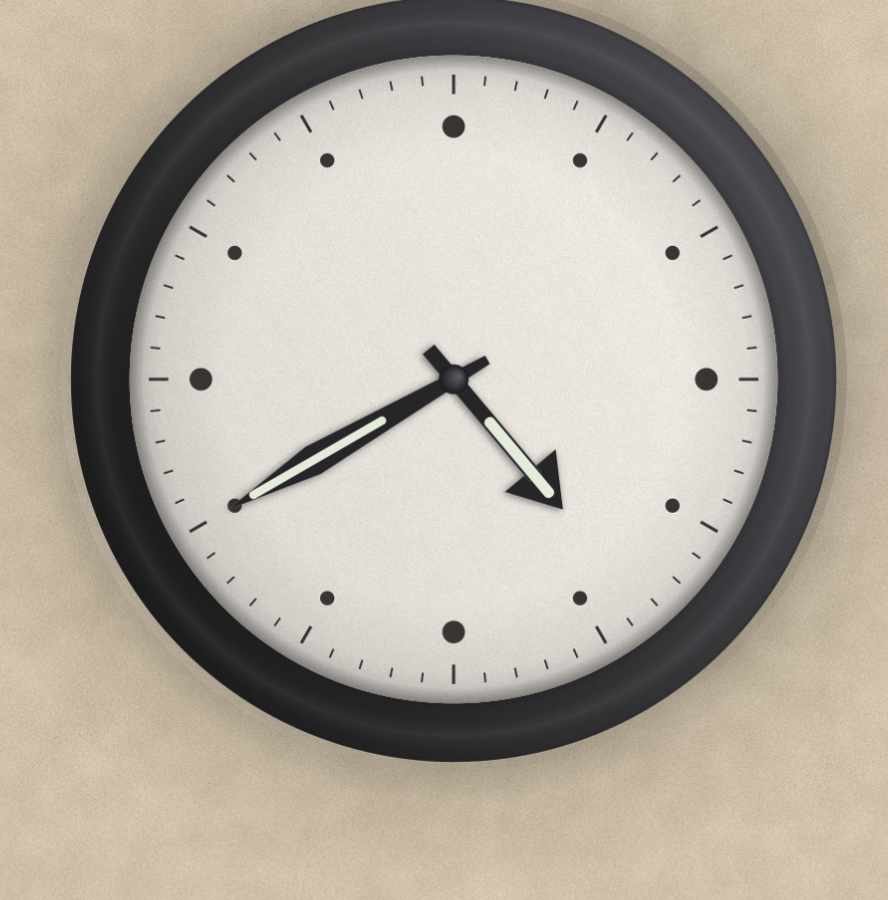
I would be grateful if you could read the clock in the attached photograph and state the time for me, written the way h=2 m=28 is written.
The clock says h=4 m=40
